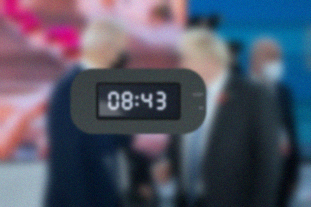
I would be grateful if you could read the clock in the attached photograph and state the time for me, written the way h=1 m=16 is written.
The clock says h=8 m=43
